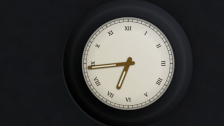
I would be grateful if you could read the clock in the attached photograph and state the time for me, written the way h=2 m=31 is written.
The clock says h=6 m=44
